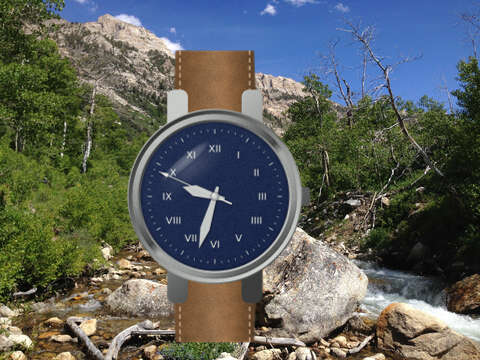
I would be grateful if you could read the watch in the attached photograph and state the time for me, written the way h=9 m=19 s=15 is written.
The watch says h=9 m=32 s=49
